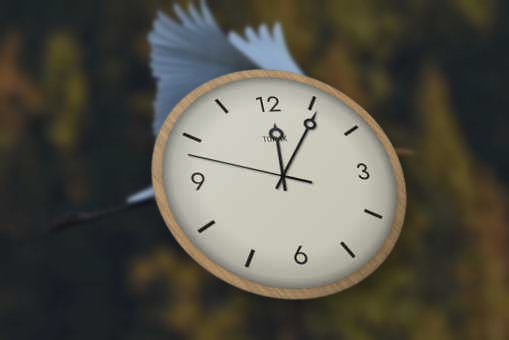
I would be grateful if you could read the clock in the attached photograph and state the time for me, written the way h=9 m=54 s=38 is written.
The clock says h=12 m=5 s=48
